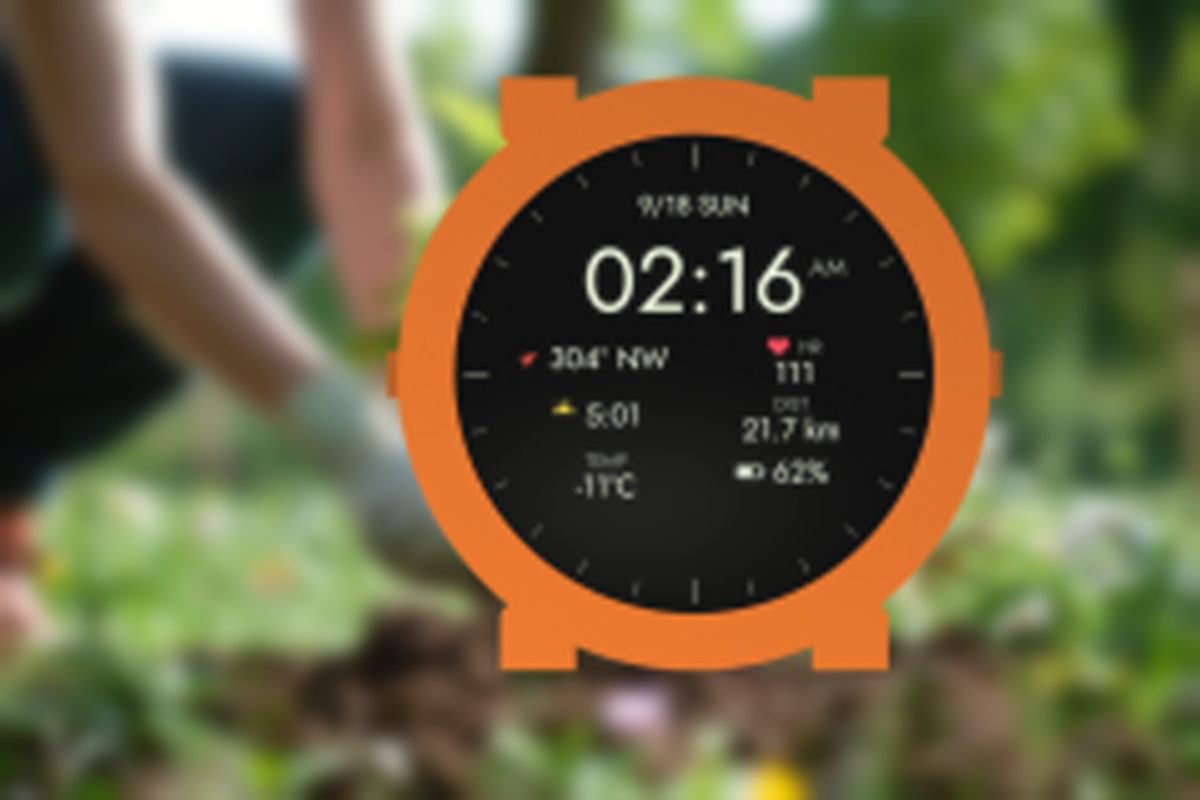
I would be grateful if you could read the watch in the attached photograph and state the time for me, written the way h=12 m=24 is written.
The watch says h=2 m=16
